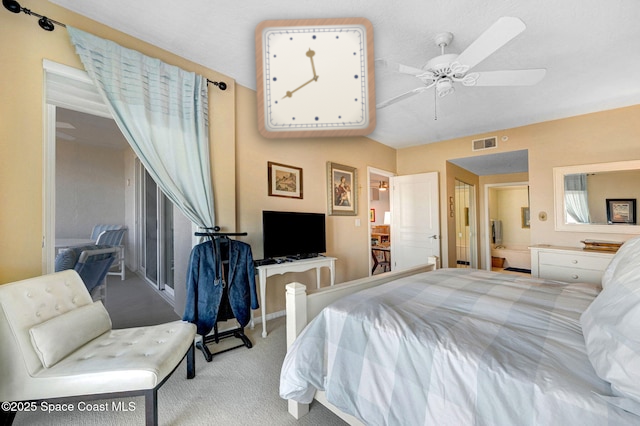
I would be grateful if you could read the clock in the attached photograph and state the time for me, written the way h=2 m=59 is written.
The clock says h=11 m=40
